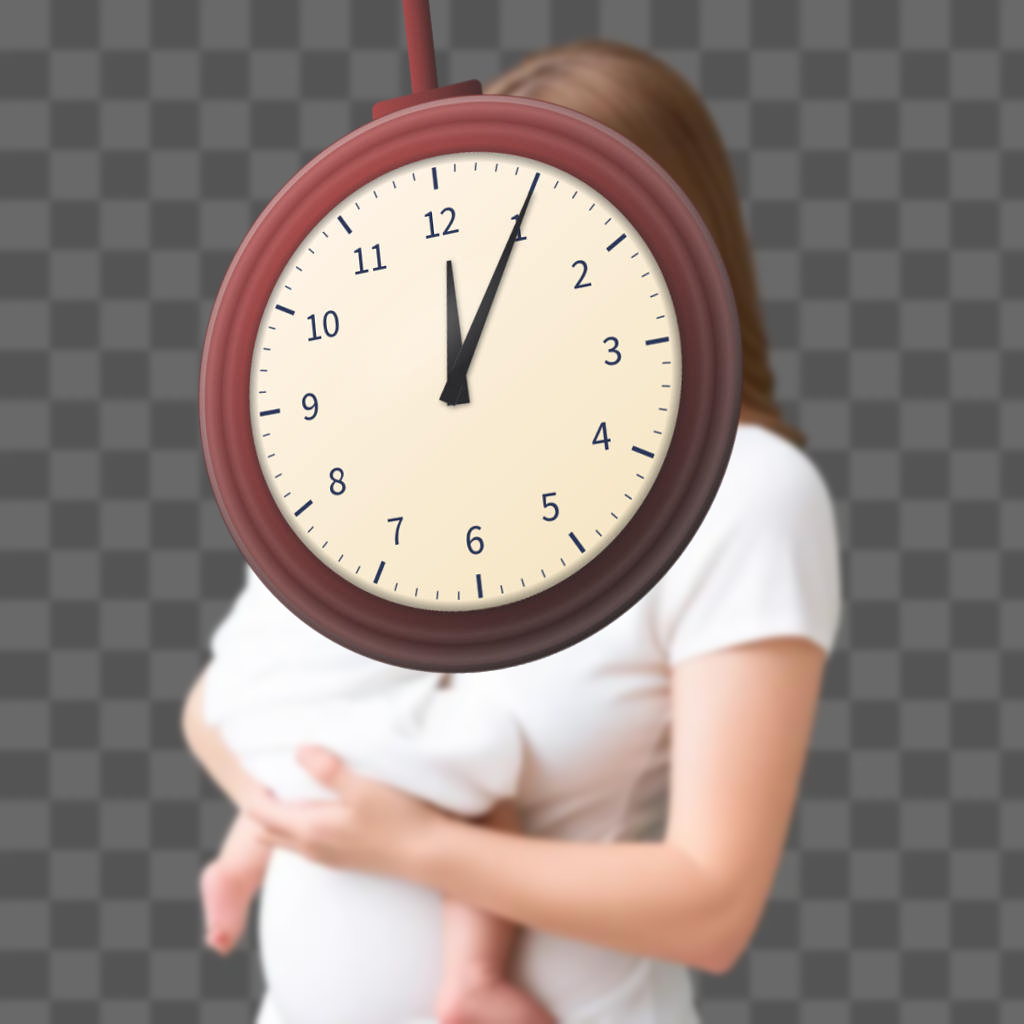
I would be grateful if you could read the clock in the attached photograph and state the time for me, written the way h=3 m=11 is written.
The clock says h=12 m=5
